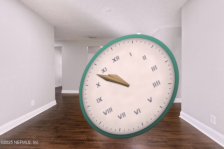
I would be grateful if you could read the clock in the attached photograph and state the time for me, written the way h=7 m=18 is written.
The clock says h=10 m=53
